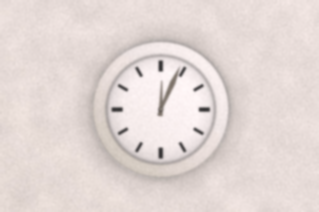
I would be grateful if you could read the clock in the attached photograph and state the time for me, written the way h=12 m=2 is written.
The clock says h=12 m=4
